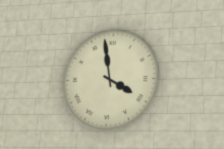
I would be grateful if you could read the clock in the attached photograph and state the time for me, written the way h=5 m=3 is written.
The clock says h=3 m=58
